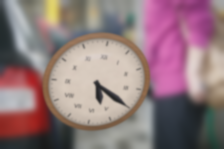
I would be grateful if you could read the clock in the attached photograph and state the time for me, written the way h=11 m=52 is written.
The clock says h=5 m=20
